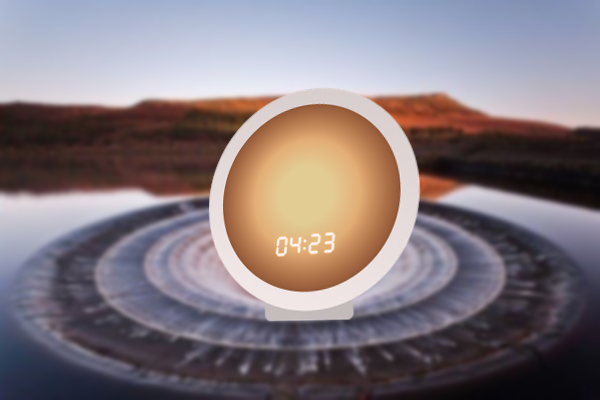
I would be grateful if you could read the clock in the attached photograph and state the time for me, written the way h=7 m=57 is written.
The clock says h=4 m=23
